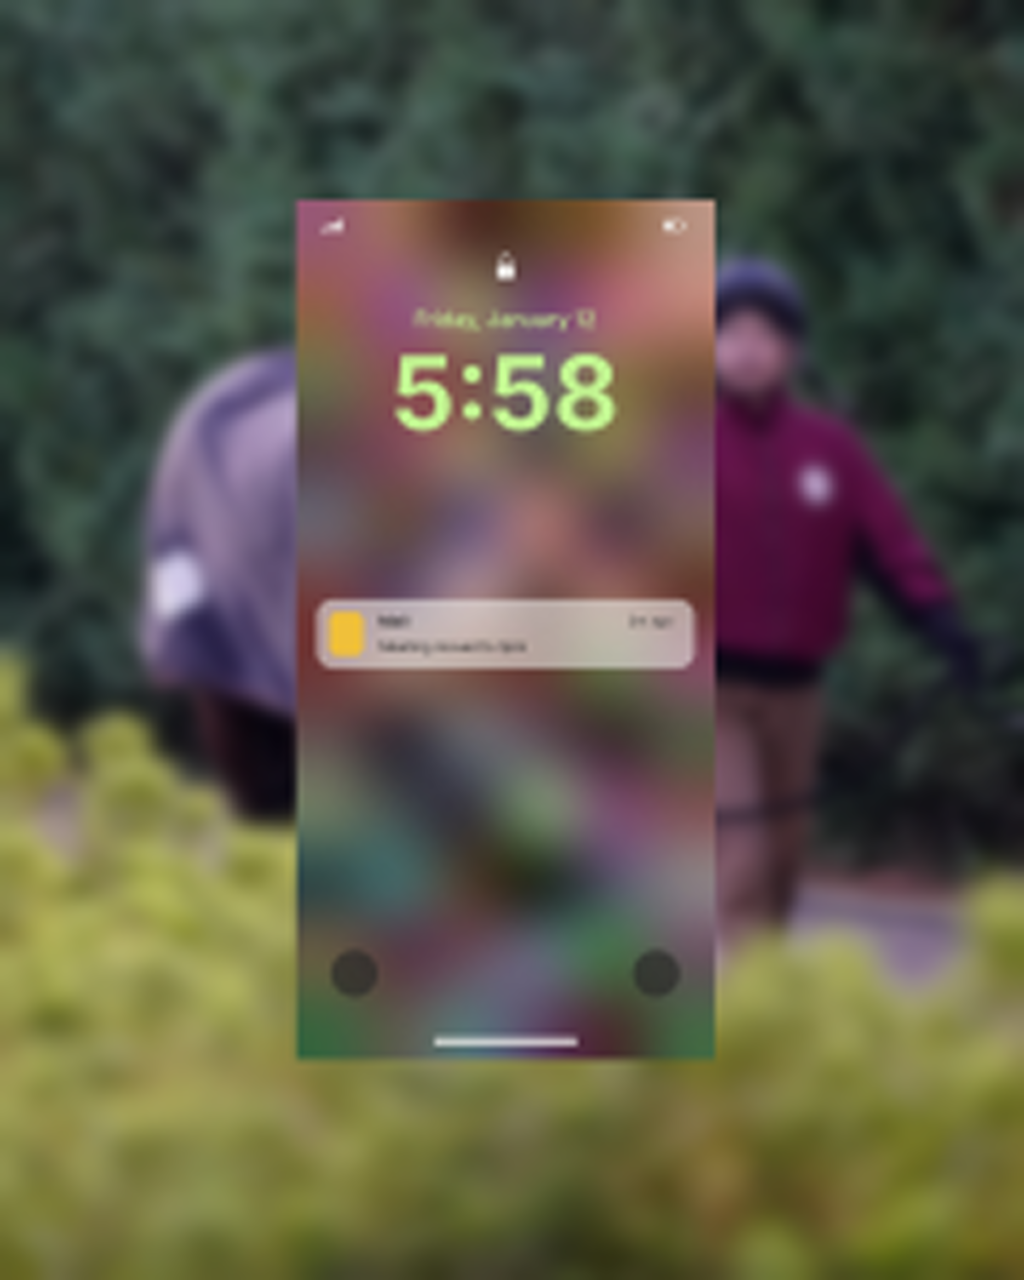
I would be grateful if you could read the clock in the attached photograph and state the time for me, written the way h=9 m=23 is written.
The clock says h=5 m=58
